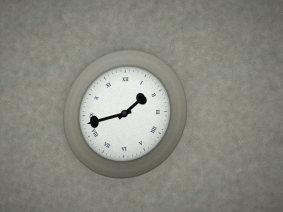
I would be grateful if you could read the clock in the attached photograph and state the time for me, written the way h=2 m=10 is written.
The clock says h=1 m=43
